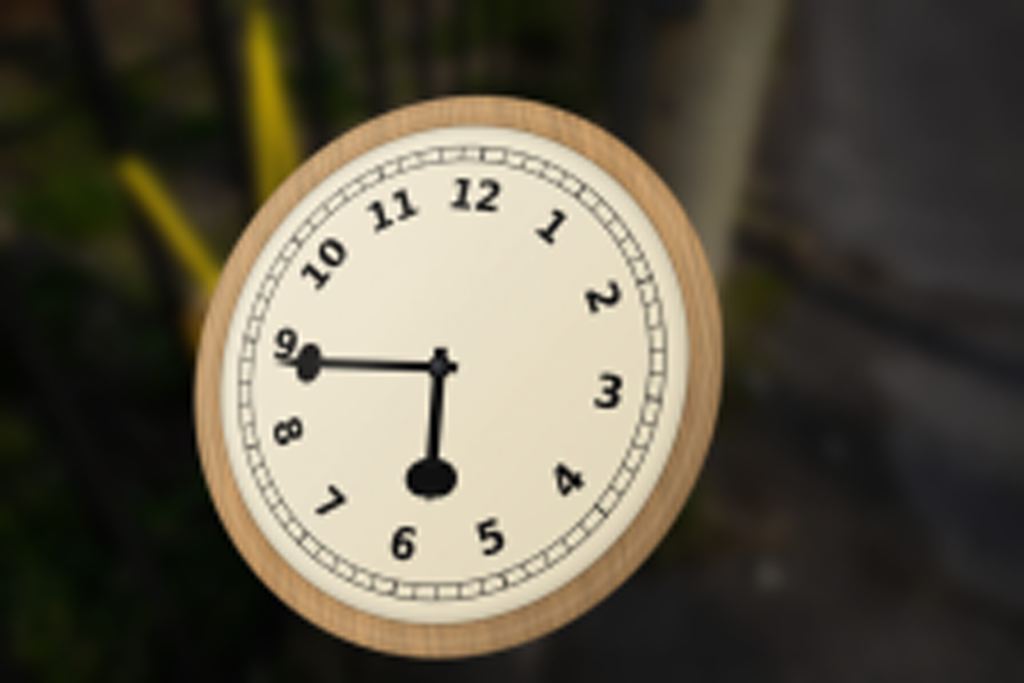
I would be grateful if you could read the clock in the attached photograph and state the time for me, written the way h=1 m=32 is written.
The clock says h=5 m=44
